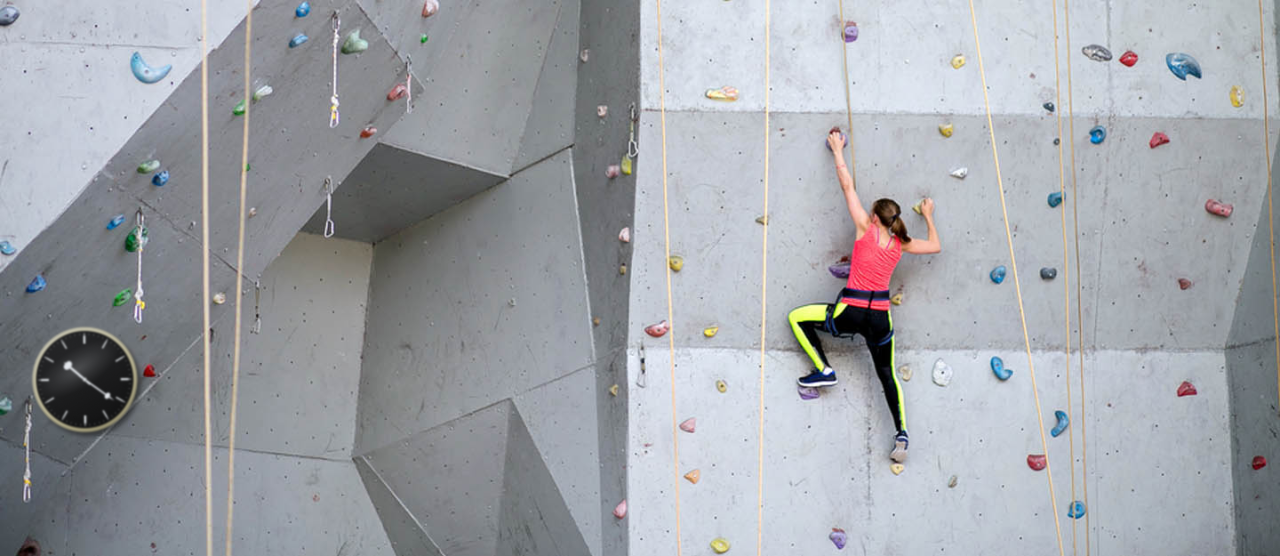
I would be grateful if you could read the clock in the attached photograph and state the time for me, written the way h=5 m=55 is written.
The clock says h=10 m=21
